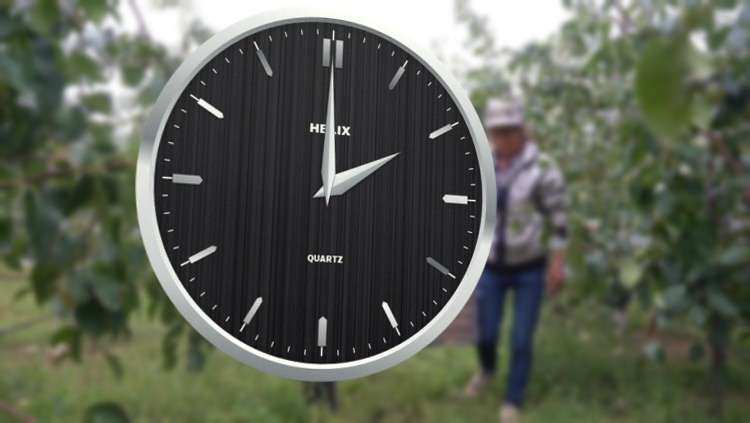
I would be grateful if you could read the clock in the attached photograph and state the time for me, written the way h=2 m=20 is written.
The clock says h=2 m=0
